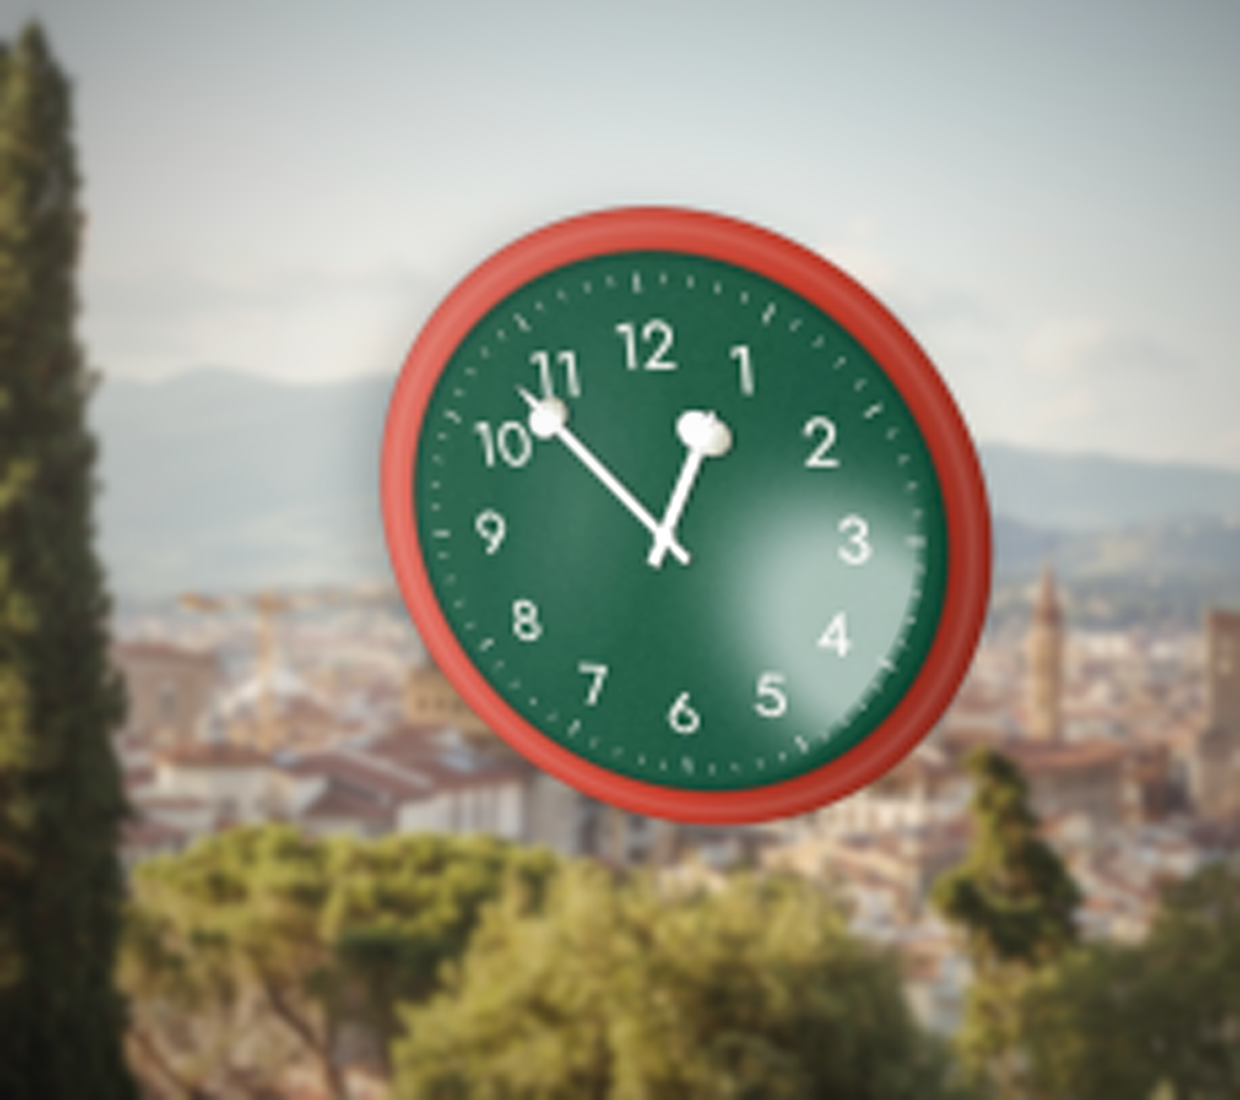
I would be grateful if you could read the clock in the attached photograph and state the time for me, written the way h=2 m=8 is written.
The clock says h=12 m=53
